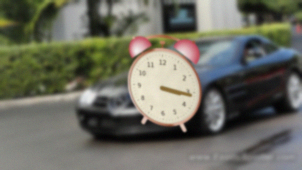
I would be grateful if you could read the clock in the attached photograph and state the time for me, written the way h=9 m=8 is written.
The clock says h=3 m=16
